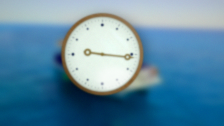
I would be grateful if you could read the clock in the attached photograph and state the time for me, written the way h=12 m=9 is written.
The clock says h=9 m=16
